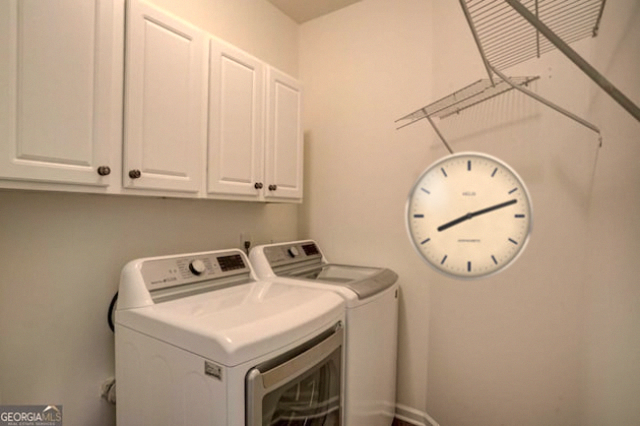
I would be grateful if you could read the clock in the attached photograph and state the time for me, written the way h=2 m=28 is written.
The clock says h=8 m=12
